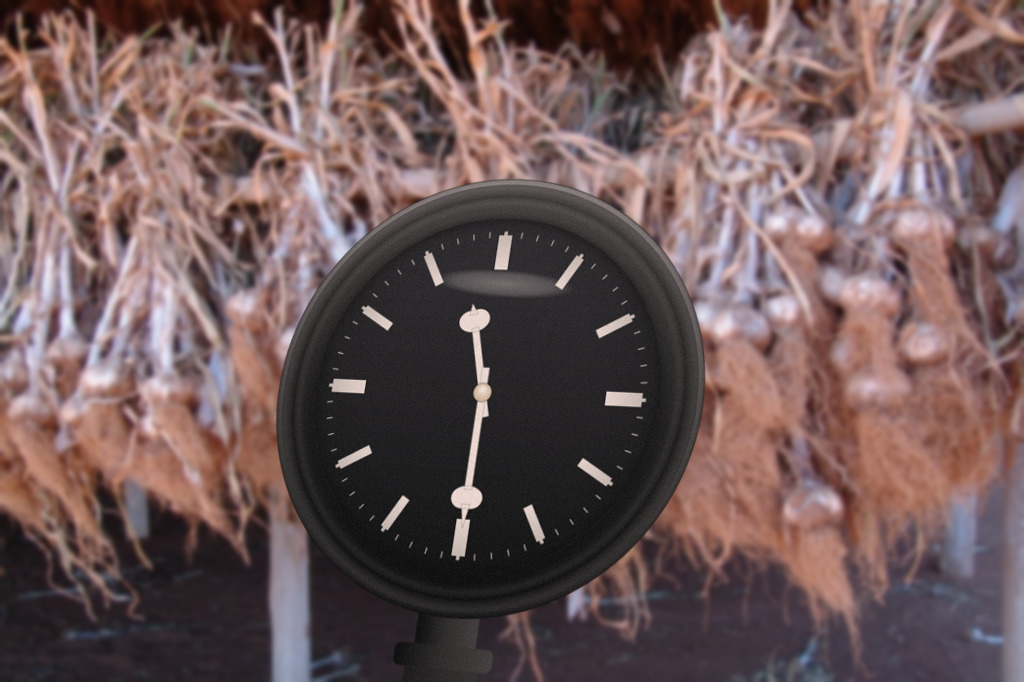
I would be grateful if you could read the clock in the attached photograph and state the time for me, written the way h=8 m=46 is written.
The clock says h=11 m=30
